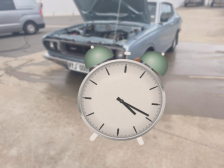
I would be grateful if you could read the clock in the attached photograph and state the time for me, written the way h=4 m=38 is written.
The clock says h=4 m=19
